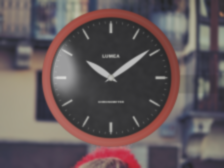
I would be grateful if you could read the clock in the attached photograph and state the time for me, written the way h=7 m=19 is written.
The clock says h=10 m=9
